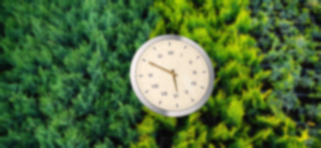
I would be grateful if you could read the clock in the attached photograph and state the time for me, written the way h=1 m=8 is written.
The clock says h=5 m=50
